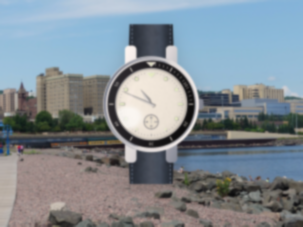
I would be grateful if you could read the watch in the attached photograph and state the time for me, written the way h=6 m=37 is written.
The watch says h=10 m=49
